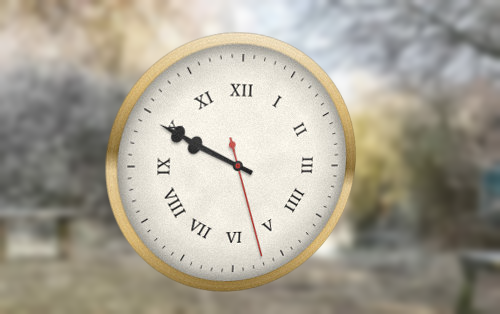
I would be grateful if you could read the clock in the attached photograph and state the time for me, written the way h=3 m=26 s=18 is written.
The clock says h=9 m=49 s=27
